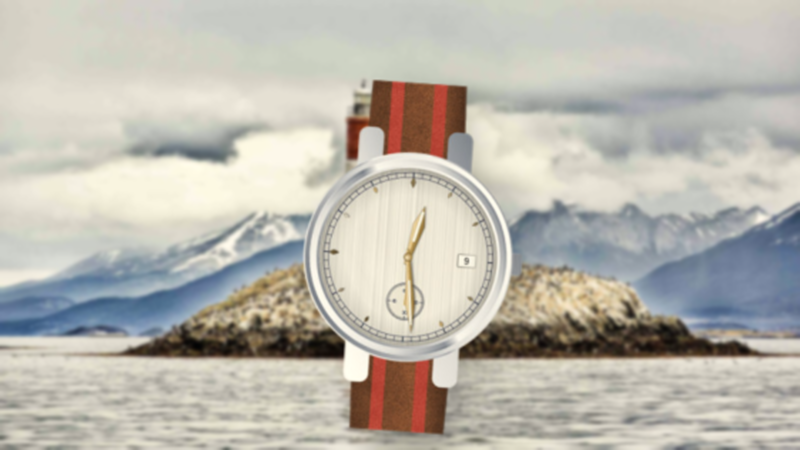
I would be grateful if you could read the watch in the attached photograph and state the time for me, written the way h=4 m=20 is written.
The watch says h=12 m=29
